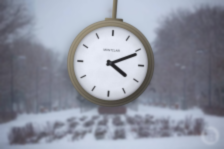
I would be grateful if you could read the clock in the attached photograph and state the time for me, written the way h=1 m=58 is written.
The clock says h=4 m=11
